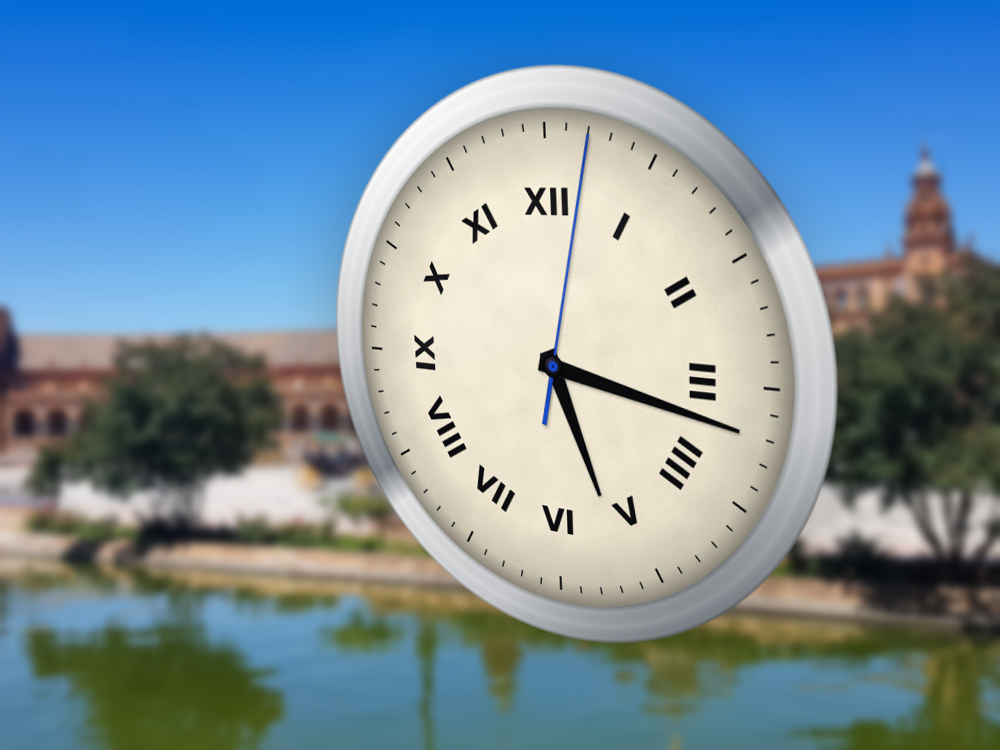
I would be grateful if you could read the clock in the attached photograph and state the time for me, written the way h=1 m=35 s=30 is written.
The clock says h=5 m=17 s=2
